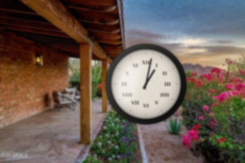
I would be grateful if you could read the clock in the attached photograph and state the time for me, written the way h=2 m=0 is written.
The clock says h=1 m=2
